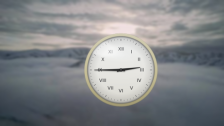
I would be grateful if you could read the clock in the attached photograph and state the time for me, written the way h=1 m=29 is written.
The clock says h=2 m=45
